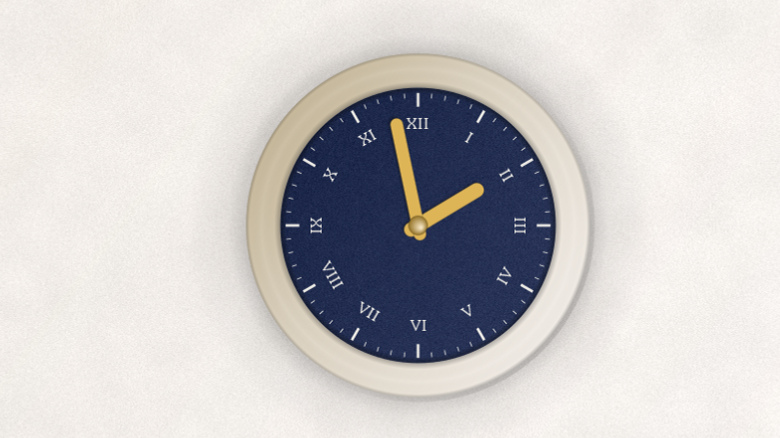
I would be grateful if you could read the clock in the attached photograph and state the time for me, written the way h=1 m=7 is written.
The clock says h=1 m=58
